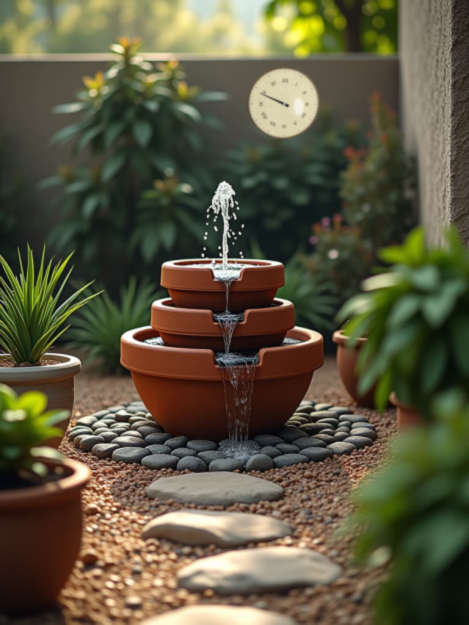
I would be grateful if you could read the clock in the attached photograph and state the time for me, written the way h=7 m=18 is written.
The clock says h=9 m=49
